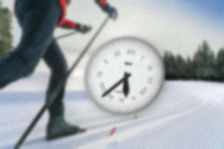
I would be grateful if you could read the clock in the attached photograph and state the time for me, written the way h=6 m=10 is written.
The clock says h=5 m=37
